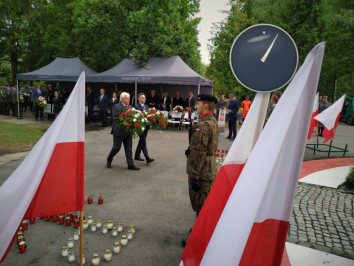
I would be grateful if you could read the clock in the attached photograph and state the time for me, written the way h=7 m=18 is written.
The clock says h=1 m=5
